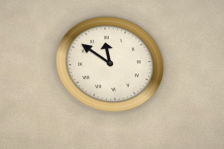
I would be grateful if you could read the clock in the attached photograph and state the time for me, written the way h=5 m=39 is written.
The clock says h=11 m=52
